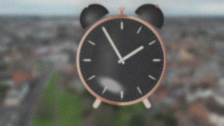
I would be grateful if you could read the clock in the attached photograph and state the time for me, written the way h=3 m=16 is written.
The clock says h=1 m=55
